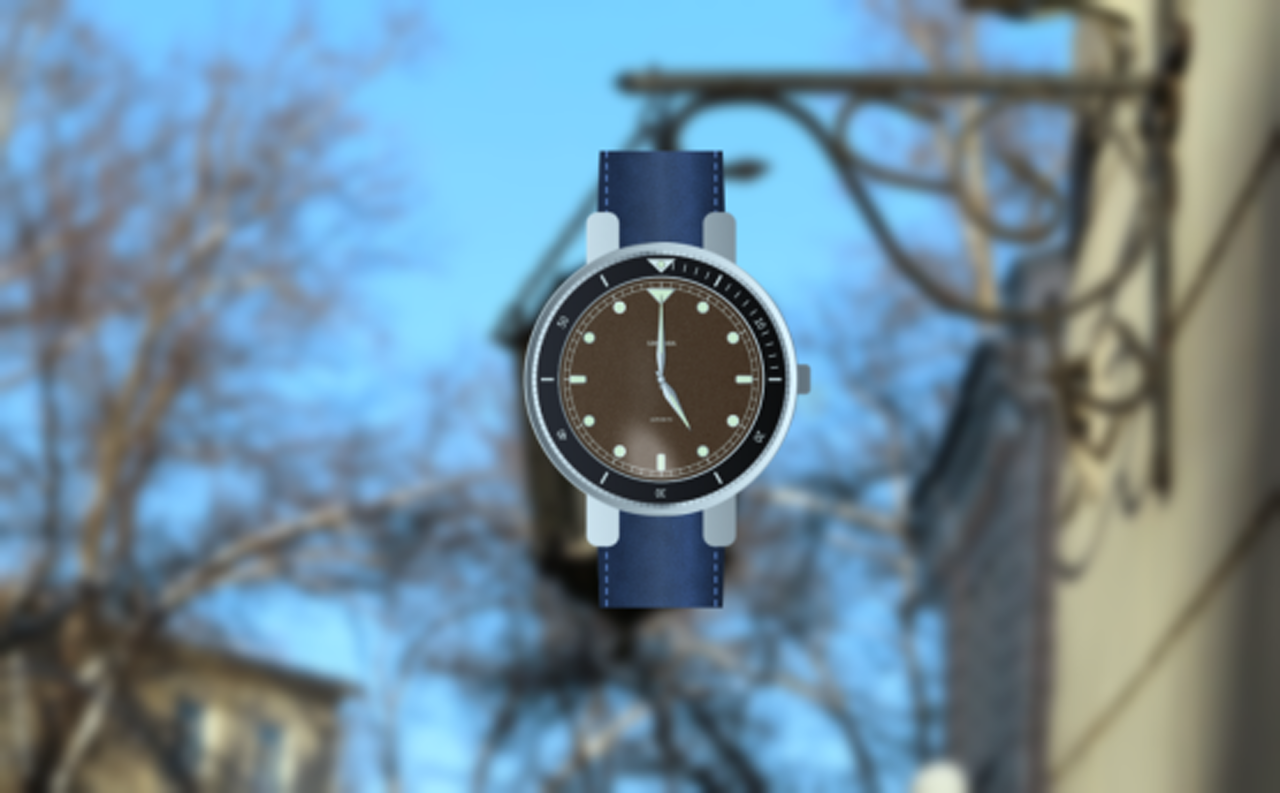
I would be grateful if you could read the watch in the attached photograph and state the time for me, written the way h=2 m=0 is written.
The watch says h=5 m=0
